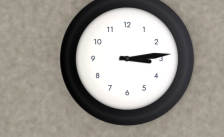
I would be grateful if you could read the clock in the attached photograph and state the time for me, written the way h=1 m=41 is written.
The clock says h=3 m=14
